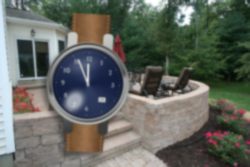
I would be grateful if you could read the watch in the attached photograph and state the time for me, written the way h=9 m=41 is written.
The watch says h=11 m=56
